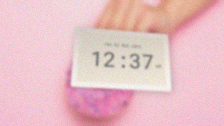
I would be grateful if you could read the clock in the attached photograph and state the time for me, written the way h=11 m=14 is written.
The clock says h=12 m=37
